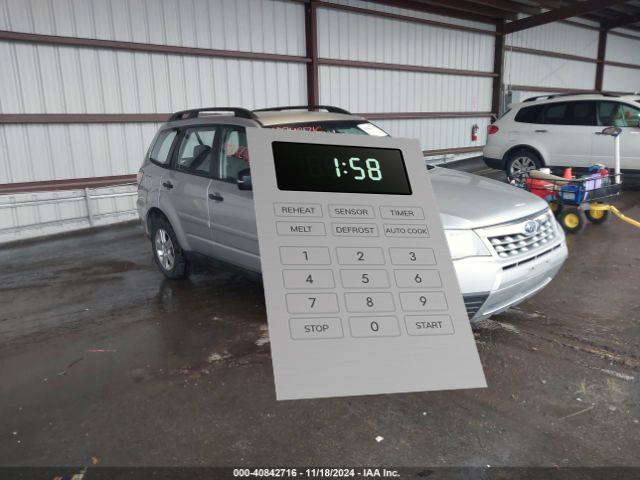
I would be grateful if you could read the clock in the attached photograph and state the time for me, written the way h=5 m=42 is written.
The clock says h=1 m=58
